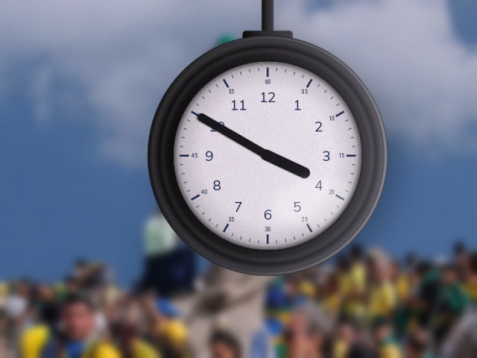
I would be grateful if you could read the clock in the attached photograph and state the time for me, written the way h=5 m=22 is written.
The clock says h=3 m=50
